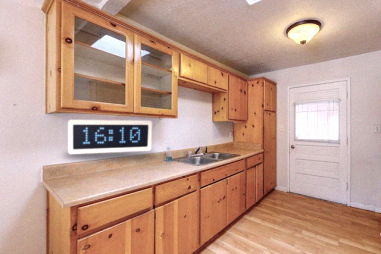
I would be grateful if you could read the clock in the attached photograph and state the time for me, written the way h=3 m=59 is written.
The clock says h=16 m=10
